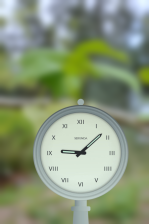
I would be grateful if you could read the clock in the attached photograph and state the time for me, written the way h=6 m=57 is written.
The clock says h=9 m=8
